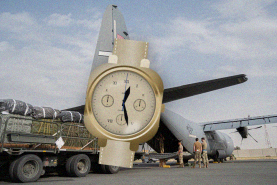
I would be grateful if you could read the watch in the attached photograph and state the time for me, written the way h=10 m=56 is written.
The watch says h=12 m=27
